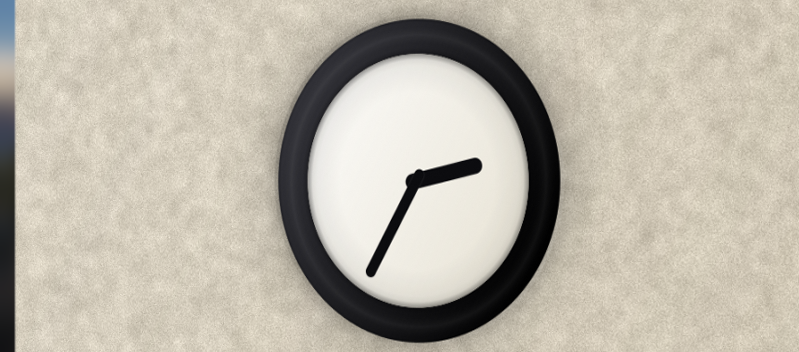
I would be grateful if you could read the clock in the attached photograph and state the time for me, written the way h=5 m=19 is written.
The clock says h=2 m=35
